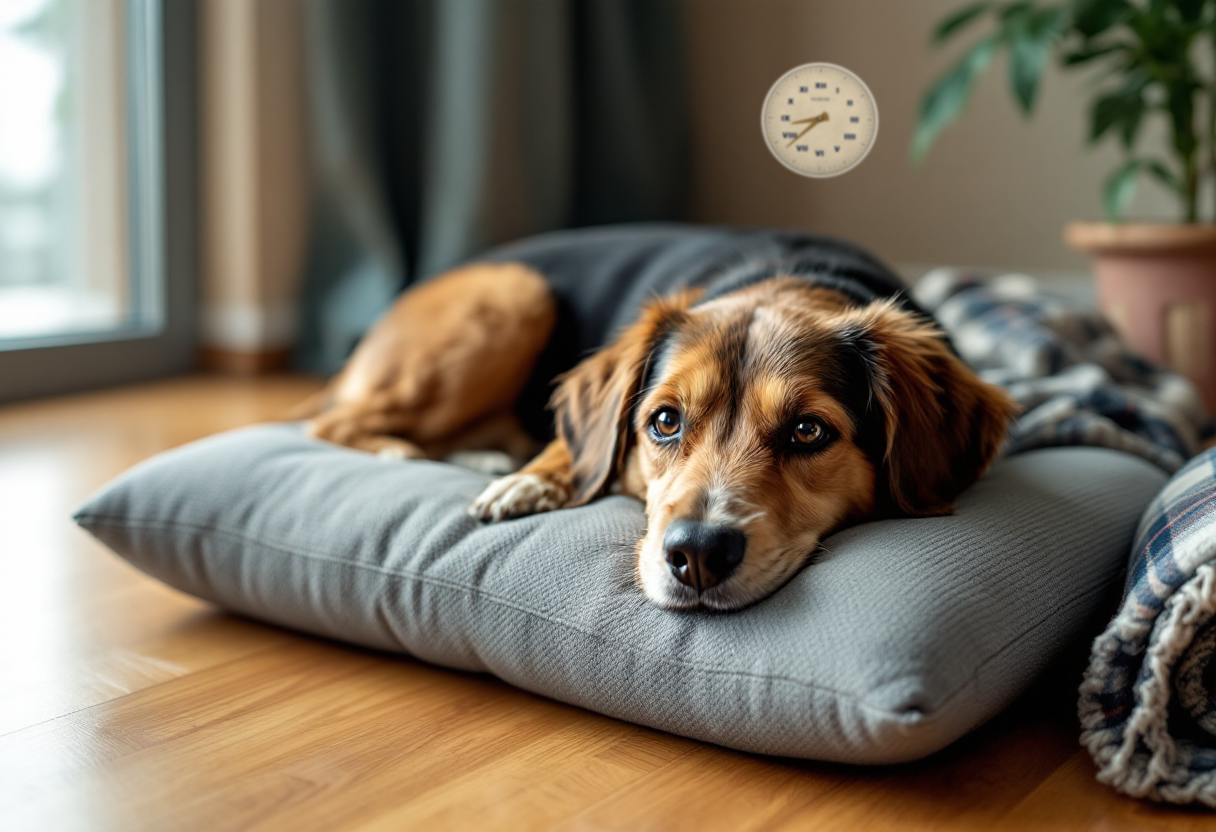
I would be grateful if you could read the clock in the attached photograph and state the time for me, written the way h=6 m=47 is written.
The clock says h=8 m=38
